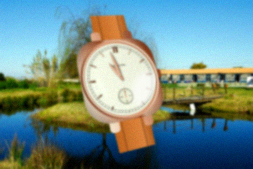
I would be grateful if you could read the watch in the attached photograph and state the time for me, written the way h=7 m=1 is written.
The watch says h=10 m=58
